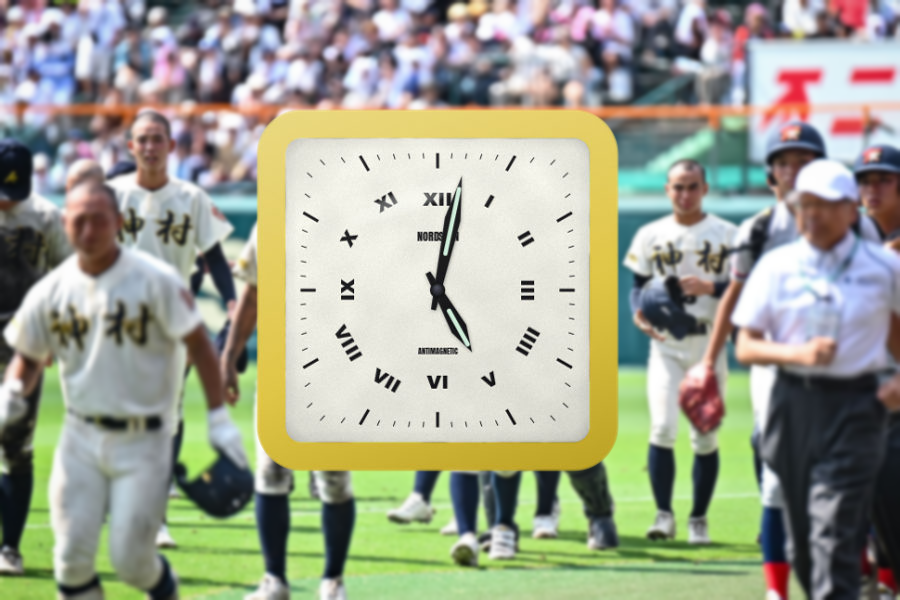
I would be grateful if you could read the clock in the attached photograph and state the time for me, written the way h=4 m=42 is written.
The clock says h=5 m=2
